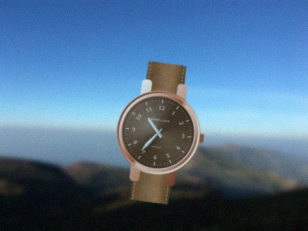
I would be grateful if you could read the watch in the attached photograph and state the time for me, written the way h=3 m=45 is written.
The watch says h=10 m=36
